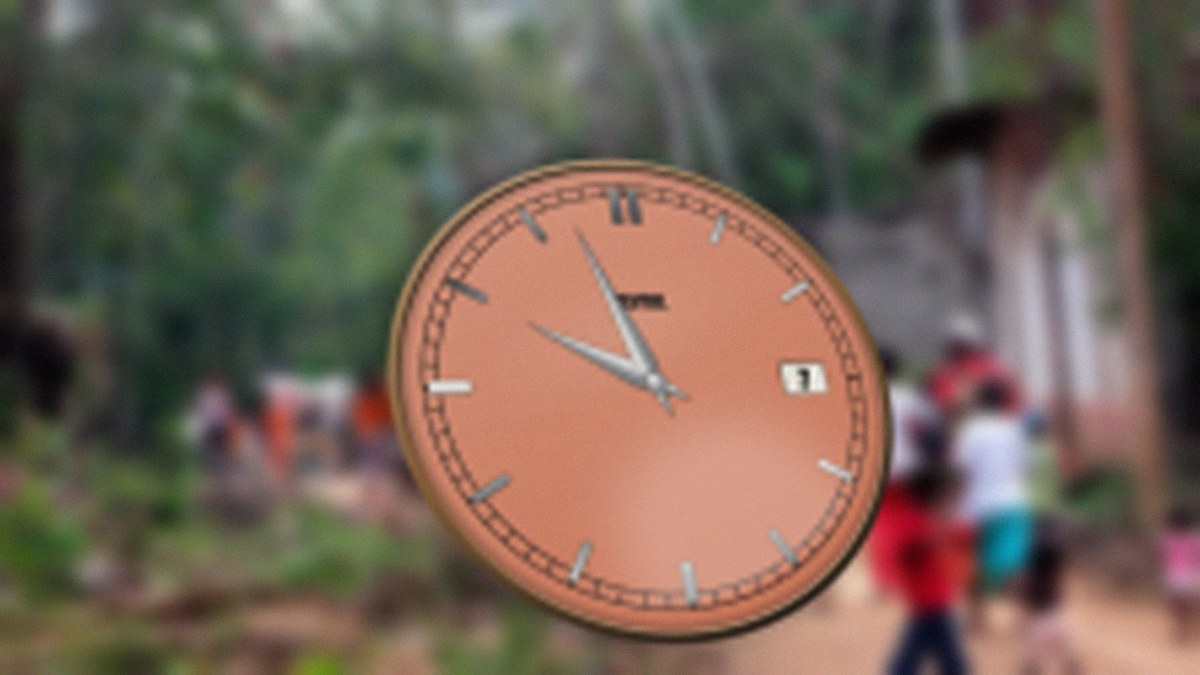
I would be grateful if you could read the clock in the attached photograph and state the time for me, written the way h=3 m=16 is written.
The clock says h=9 m=57
